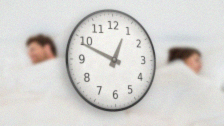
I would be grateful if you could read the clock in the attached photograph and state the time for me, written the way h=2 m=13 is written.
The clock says h=12 m=49
